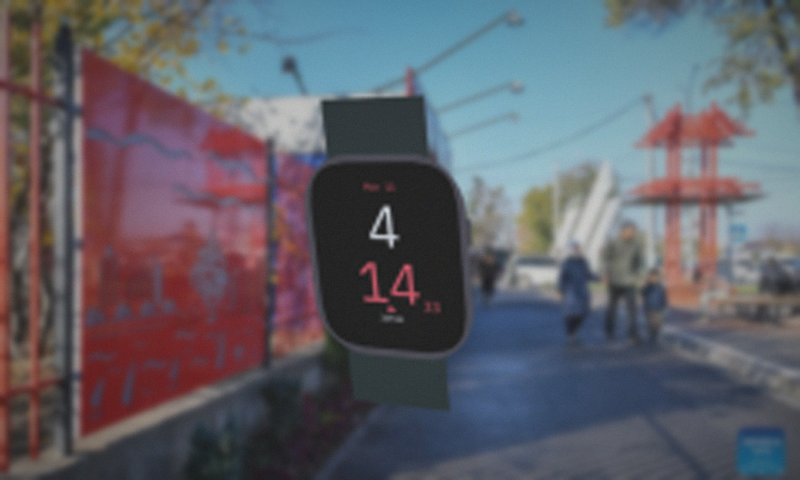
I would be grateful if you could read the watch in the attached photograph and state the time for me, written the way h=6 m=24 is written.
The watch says h=4 m=14
